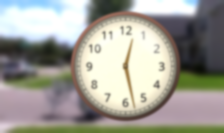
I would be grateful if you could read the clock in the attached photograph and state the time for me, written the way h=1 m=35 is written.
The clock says h=12 m=28
